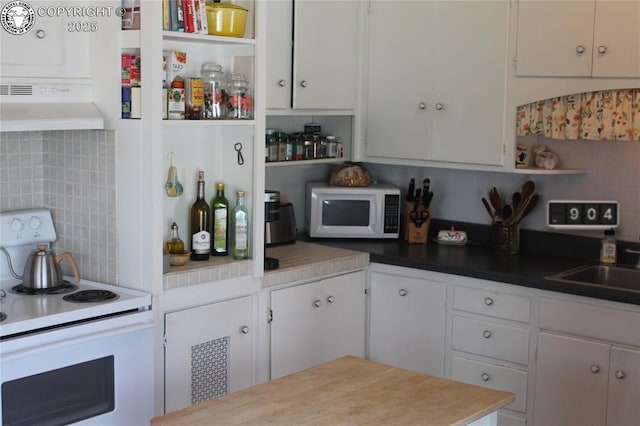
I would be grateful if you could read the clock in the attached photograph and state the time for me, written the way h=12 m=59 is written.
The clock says h=9 m=4
